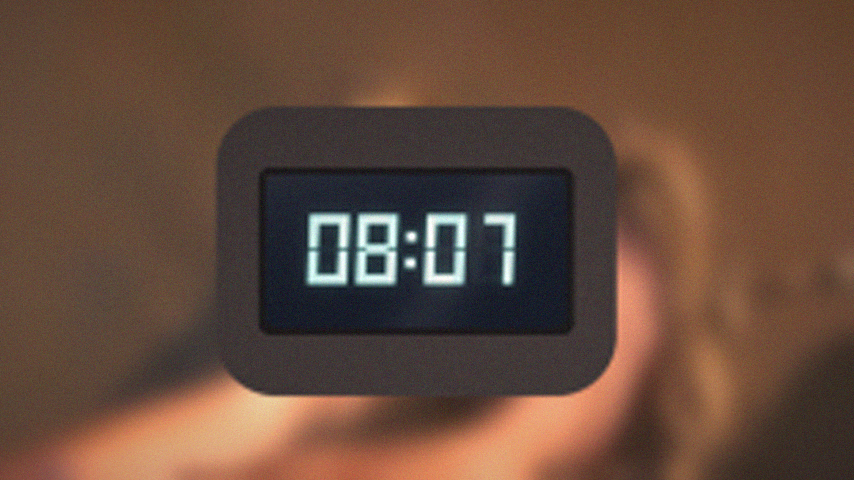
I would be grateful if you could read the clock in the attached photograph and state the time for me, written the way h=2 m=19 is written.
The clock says h=8 m=7
